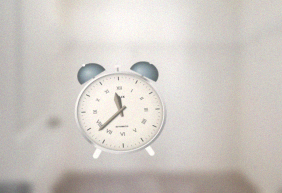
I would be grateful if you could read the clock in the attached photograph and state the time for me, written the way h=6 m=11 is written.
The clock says h=11 m=38
